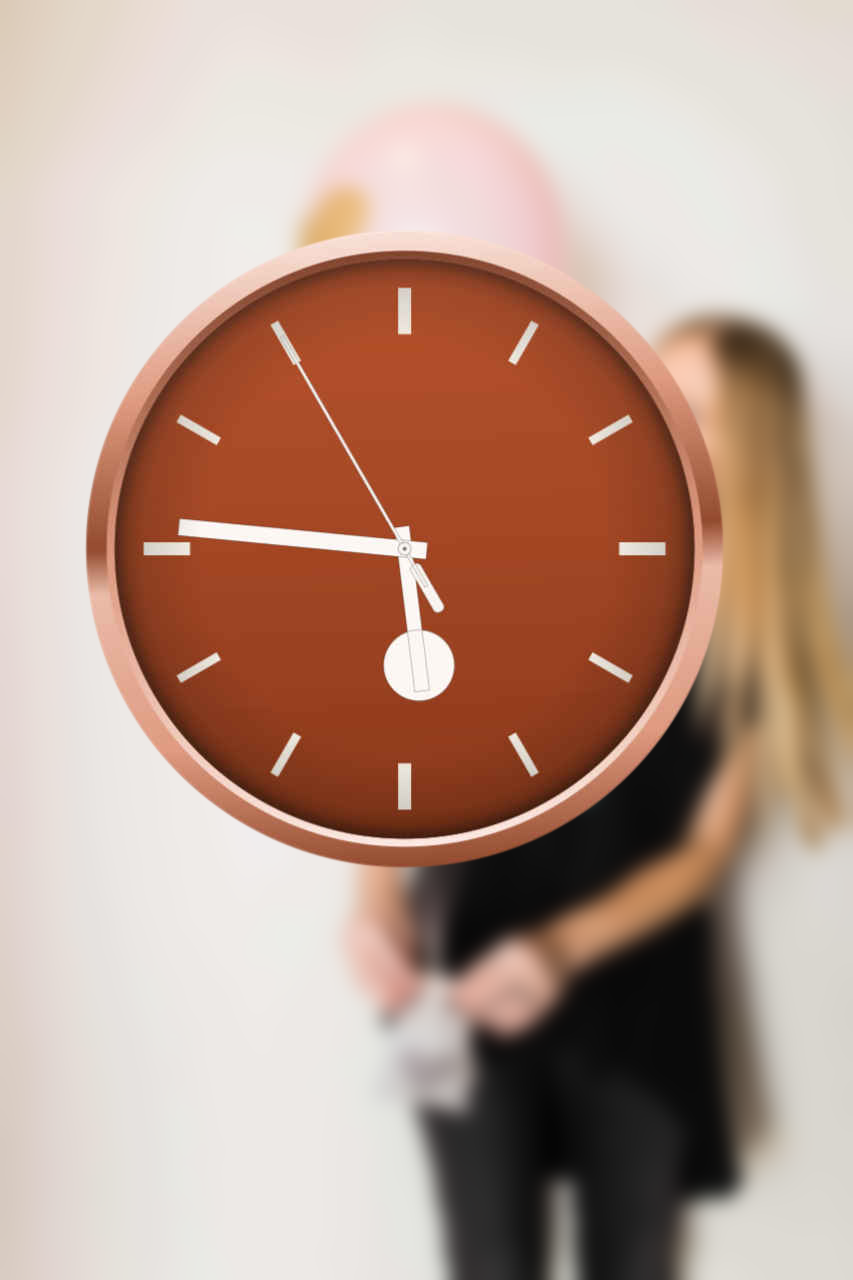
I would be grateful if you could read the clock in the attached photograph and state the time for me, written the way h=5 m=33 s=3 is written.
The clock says h=5 m=45 s=55
